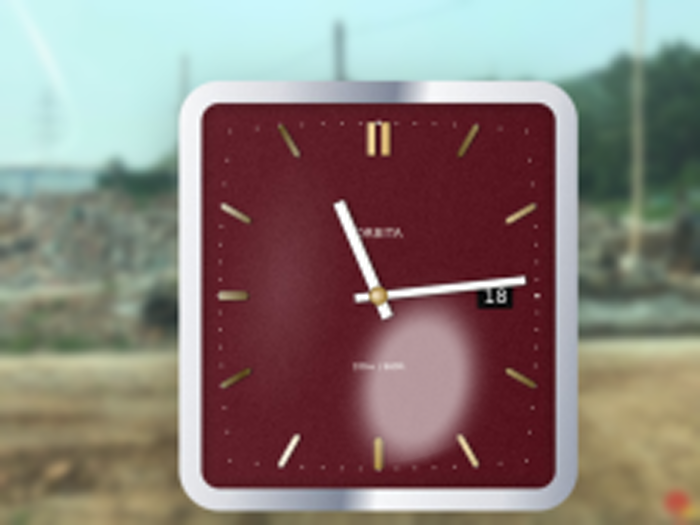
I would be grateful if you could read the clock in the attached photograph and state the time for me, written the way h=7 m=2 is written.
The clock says h=11 m=14
